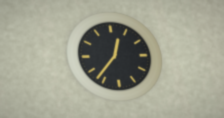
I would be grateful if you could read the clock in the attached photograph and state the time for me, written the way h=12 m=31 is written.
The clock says h=12 m=37
